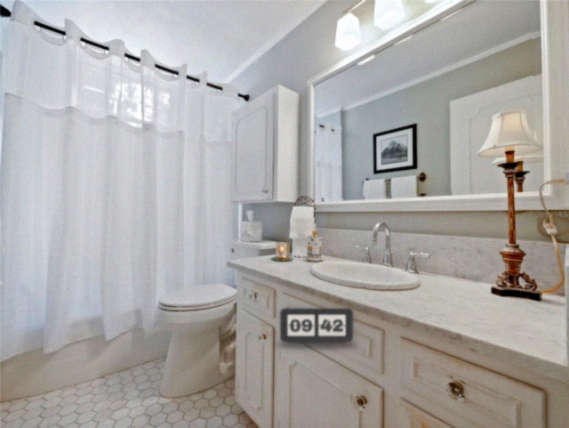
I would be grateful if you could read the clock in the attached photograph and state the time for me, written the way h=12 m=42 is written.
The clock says h=9 m=42
